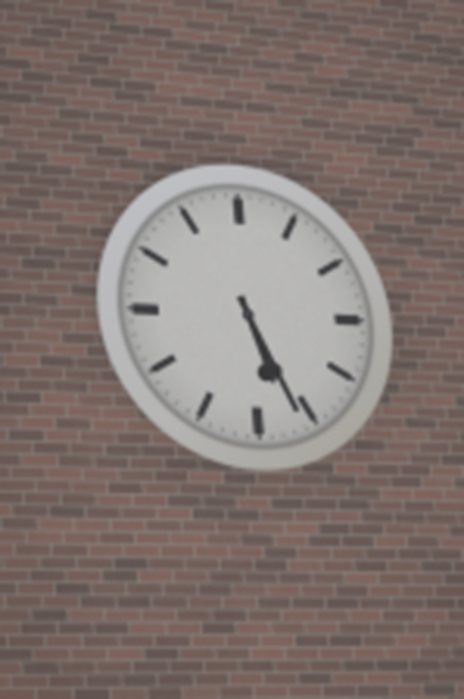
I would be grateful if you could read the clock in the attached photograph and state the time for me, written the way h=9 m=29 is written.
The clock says h=5 m=26
